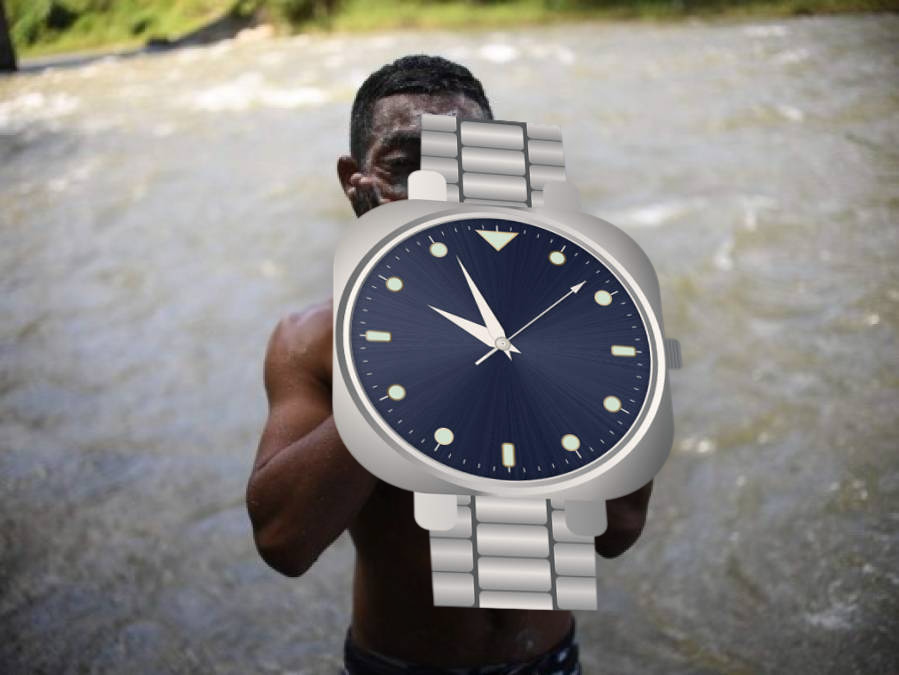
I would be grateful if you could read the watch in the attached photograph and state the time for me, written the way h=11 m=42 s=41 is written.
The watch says h=9 m=56 s=8
